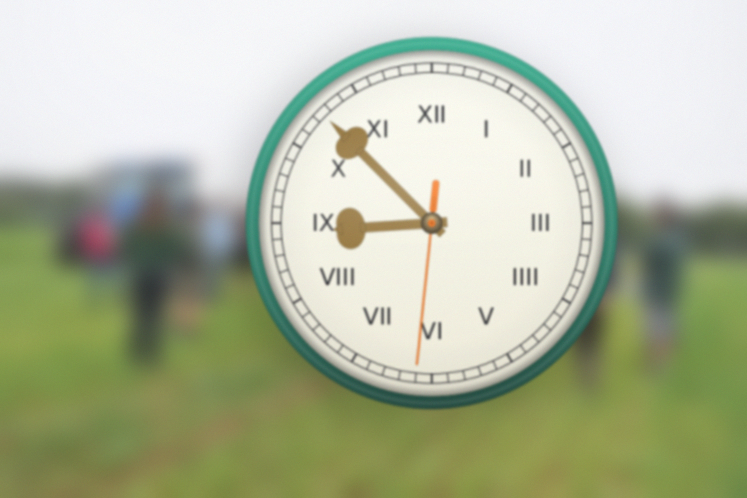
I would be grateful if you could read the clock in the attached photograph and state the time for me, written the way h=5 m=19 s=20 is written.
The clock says h=8 m=52 s=31
